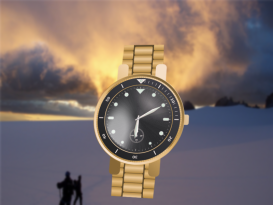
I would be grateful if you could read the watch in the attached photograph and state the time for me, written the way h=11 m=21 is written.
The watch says h=6 m=10
